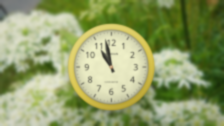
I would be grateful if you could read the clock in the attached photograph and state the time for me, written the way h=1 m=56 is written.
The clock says h=10 m=58
